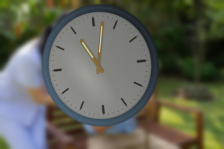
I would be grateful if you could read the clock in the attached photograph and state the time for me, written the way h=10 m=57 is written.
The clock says h=11 m=2
